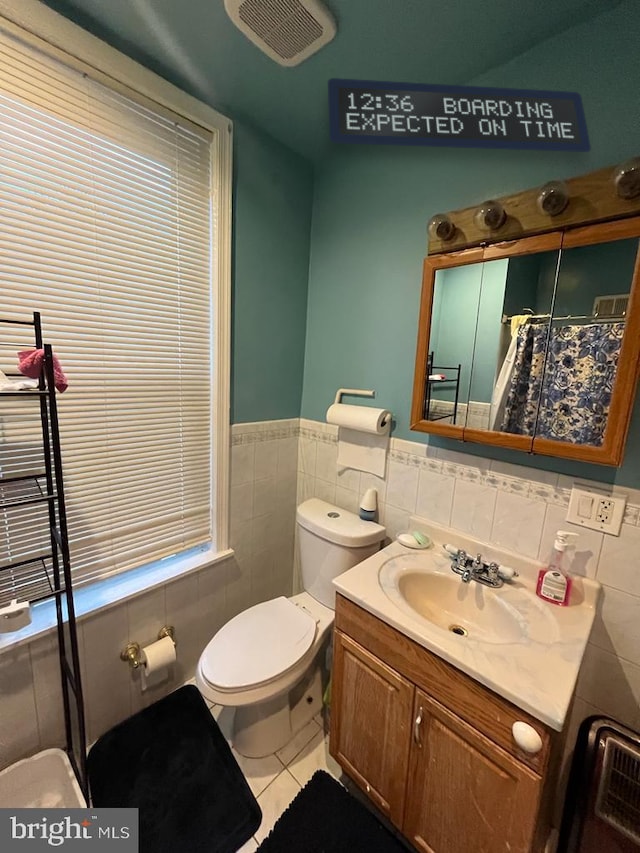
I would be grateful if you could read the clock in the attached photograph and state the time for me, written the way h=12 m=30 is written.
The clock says h=12 m=36
